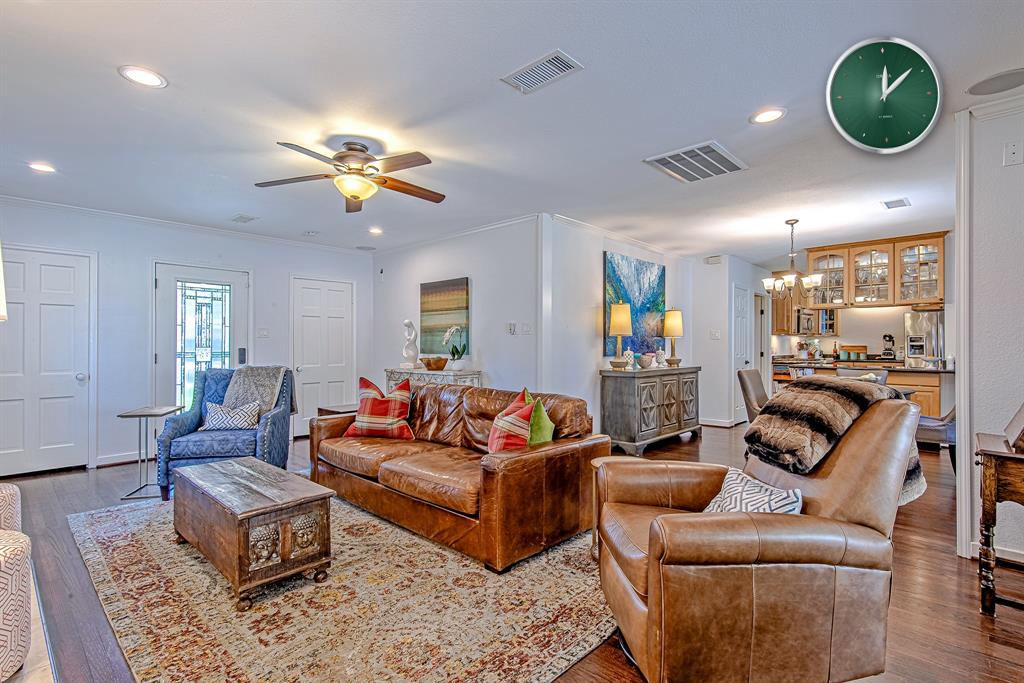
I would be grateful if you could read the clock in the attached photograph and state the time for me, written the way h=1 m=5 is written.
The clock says h=12 m=8
